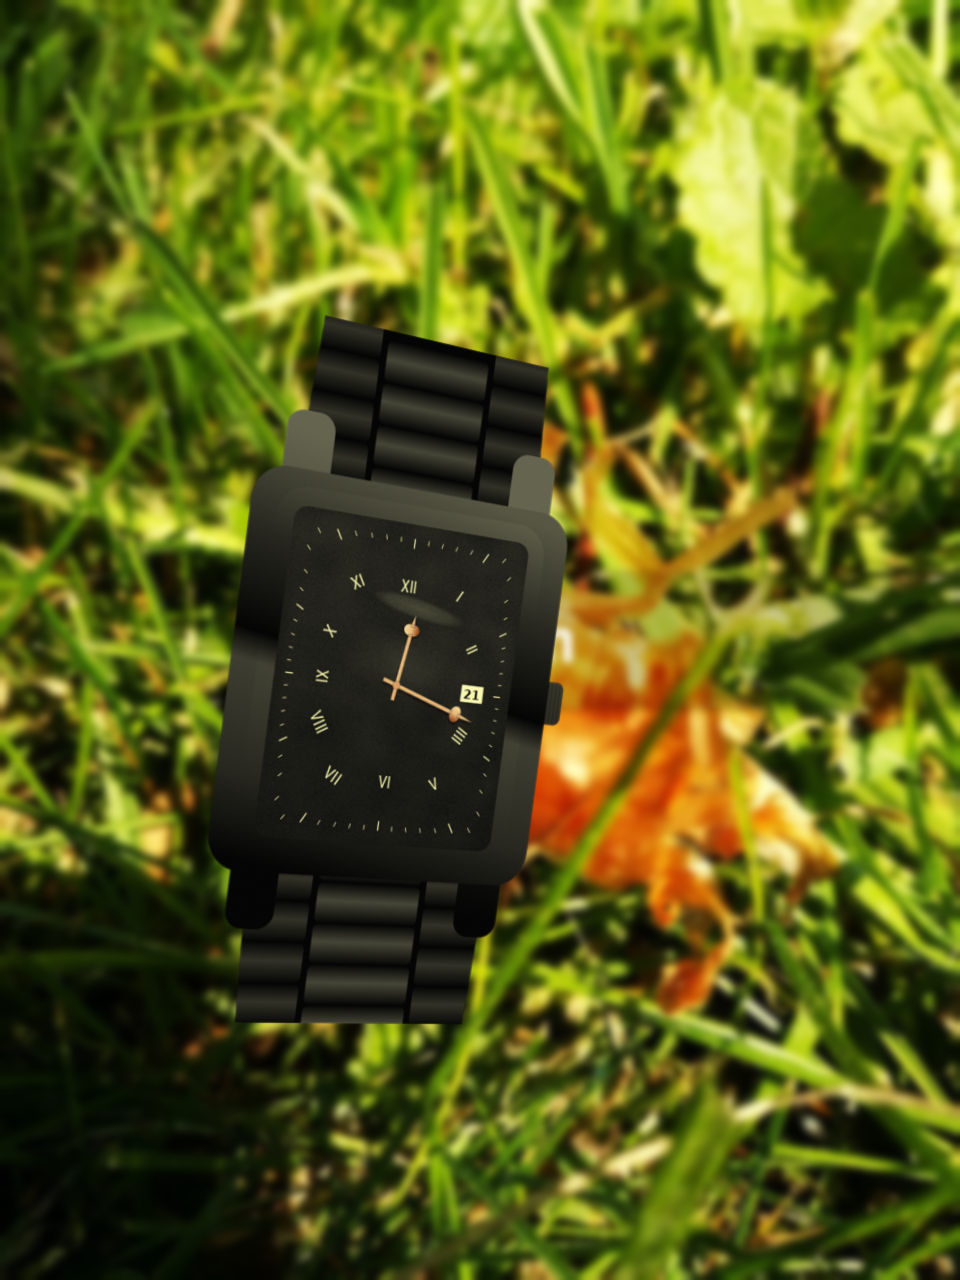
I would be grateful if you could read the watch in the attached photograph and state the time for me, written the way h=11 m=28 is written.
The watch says h=12 m=18
